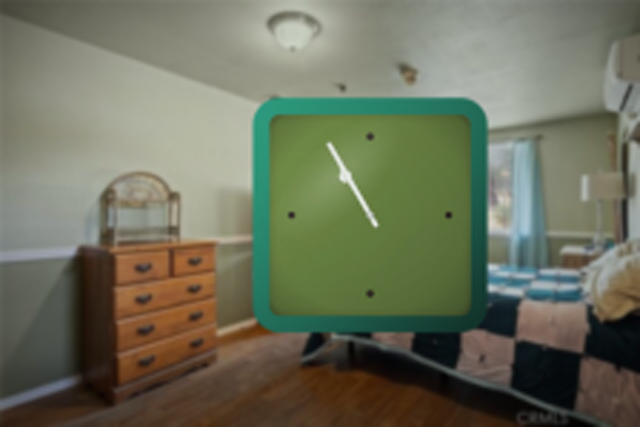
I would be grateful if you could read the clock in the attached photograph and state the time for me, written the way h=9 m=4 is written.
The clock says h=10 m=55
